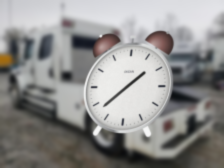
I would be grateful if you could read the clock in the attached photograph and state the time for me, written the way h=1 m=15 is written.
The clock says h=1 m=38
